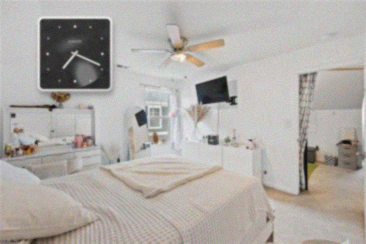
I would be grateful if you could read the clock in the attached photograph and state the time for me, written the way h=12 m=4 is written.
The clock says h=7 m=19
